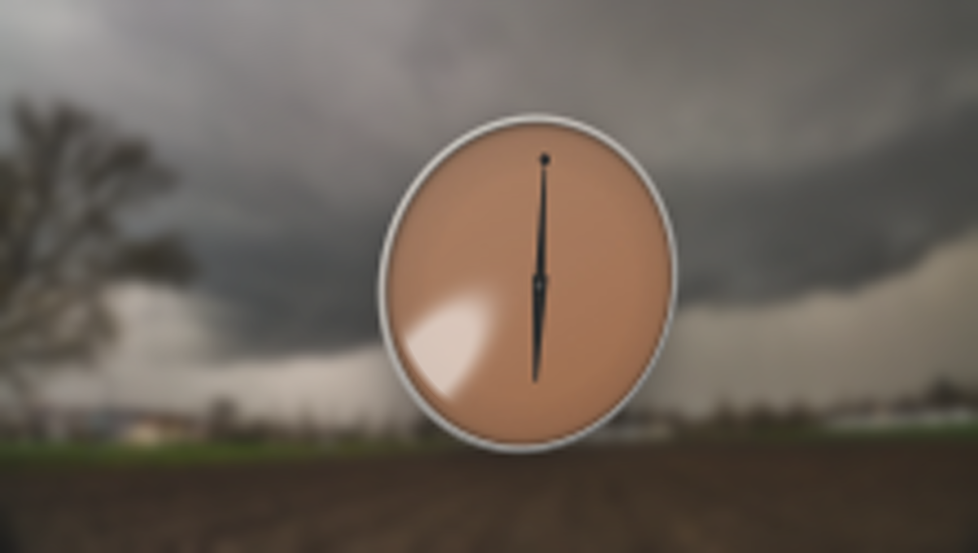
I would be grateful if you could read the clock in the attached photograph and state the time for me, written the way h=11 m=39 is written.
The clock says h=6 m=0
